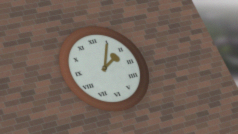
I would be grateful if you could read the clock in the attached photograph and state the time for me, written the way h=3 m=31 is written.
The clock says h=2 m=5
